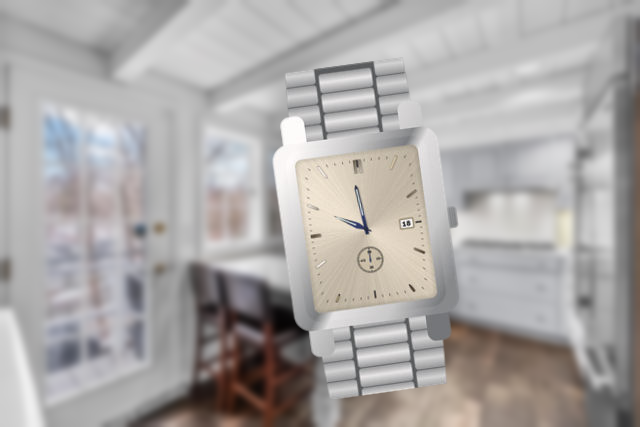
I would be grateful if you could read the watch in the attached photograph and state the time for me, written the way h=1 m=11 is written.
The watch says h=9 m=59
